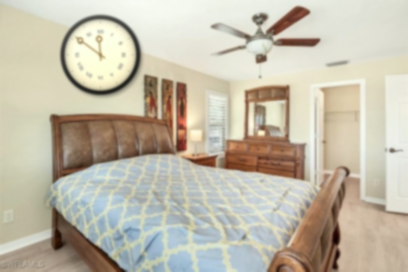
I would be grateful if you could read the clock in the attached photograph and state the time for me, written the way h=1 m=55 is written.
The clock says h=11 m=51
